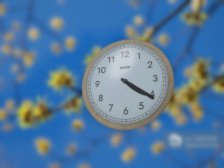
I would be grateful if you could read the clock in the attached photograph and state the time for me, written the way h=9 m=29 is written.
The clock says h=4 m=21
